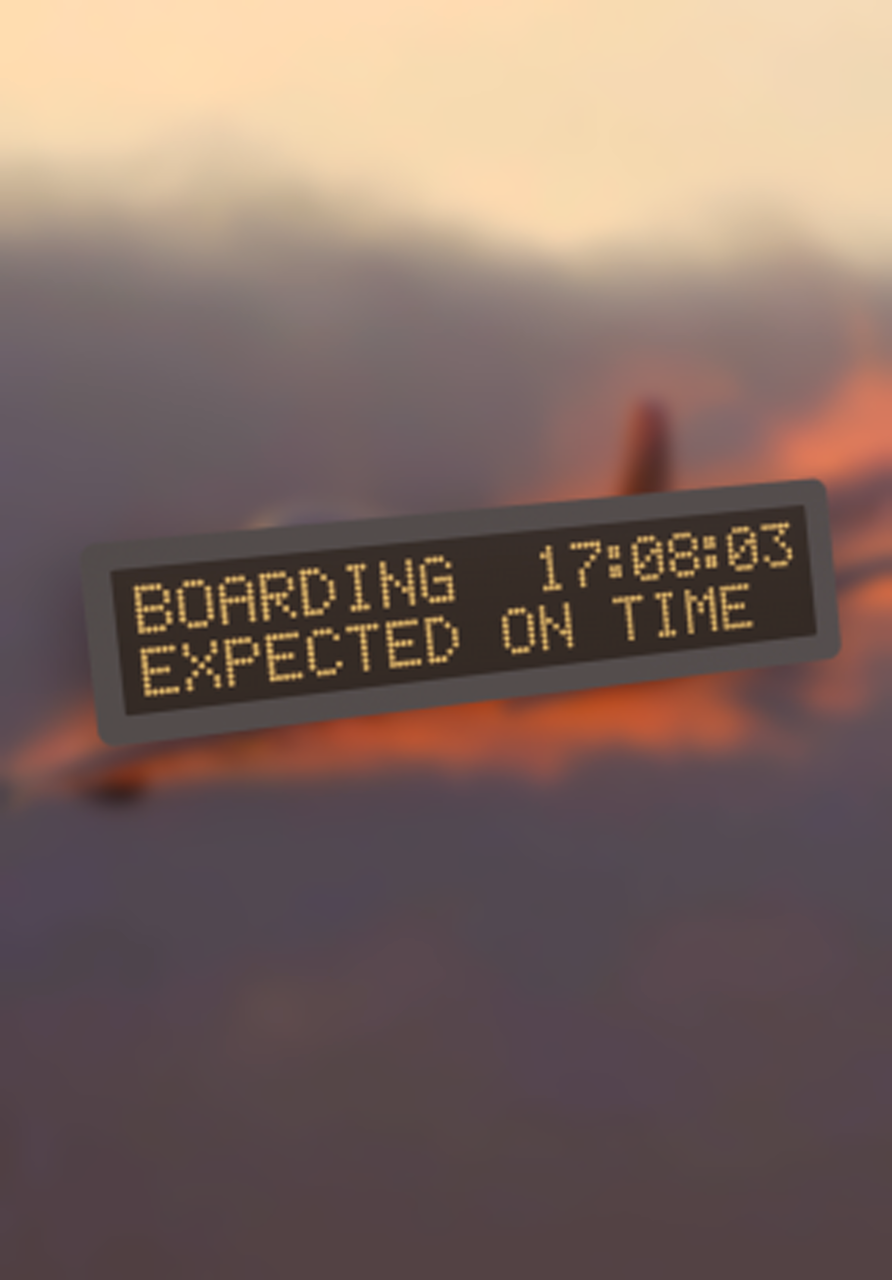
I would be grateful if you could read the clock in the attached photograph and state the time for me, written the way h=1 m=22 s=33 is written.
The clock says h=17 m=8 s=3
